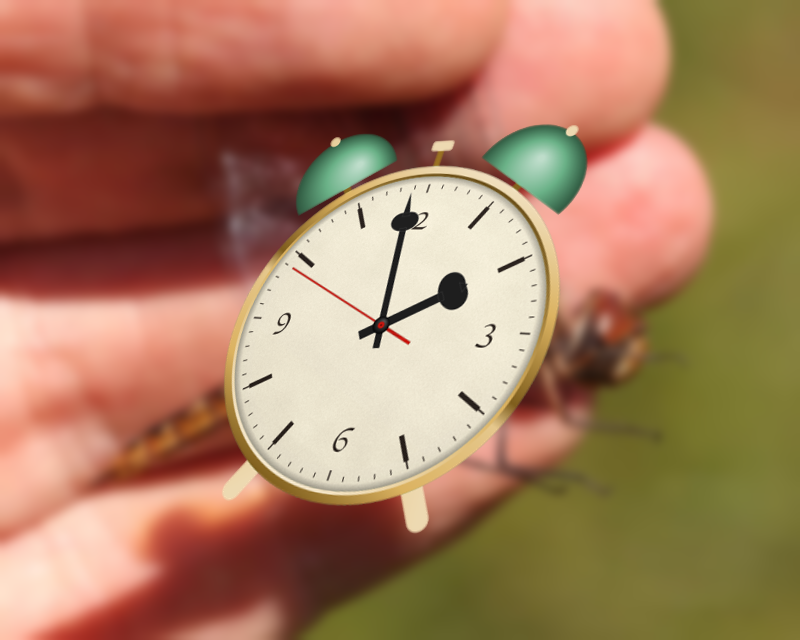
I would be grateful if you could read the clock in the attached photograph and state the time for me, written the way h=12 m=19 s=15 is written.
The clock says h=1 m=58 s=49
